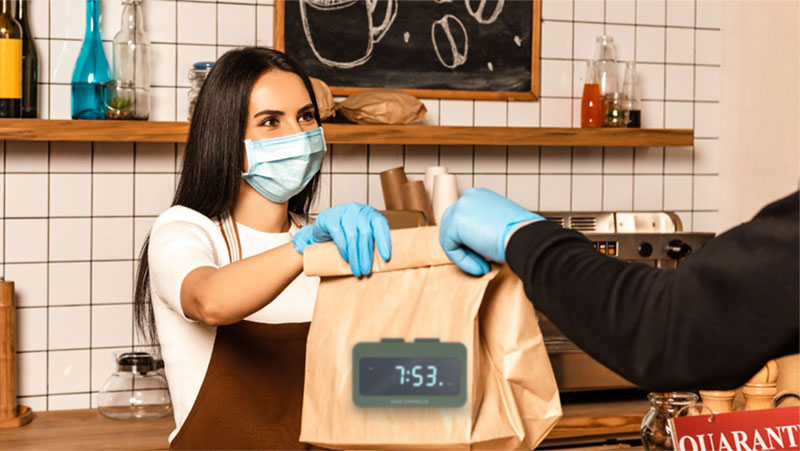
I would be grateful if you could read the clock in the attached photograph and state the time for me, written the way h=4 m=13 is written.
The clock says h=7 m=53
